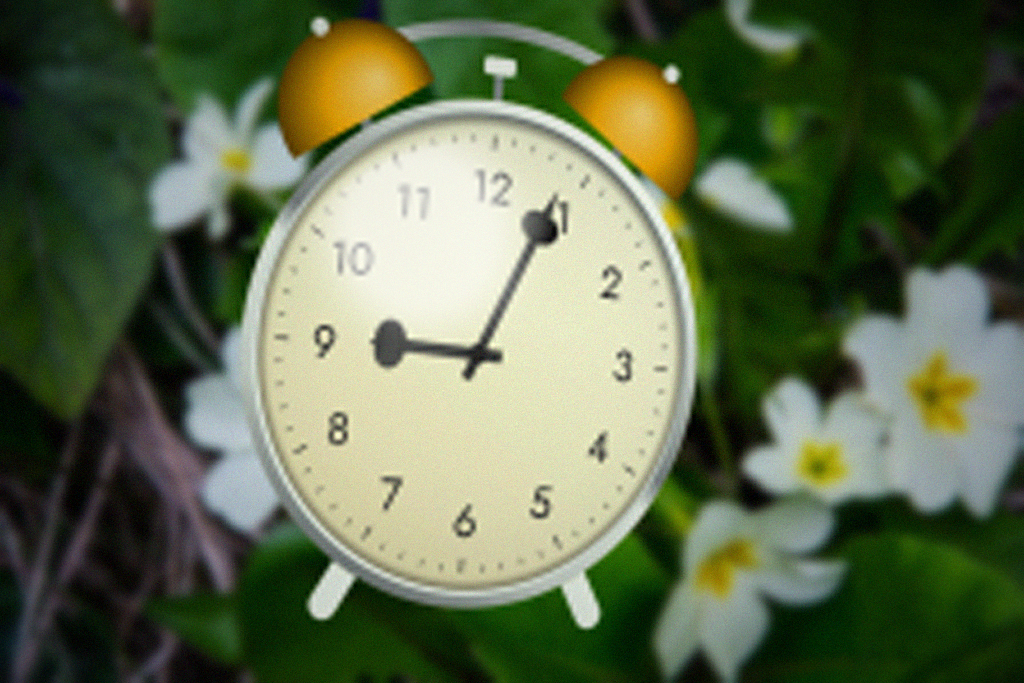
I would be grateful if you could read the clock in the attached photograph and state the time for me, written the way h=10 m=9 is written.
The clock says h=9 m=4
